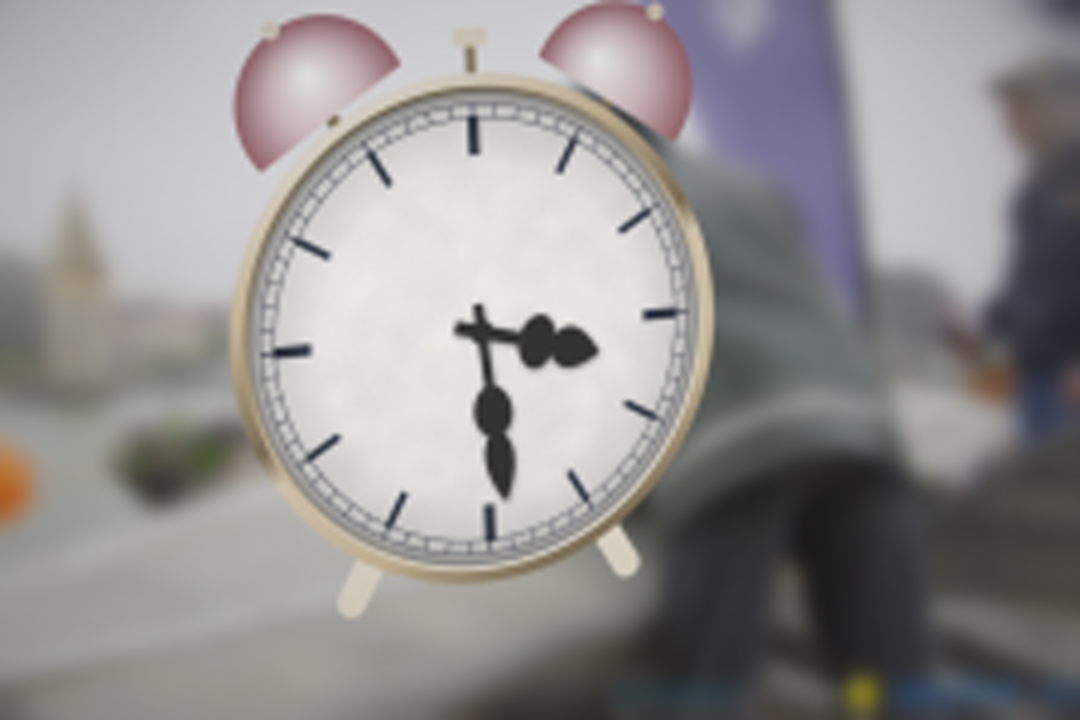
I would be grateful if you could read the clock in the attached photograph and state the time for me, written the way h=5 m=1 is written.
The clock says h=3 m=29
